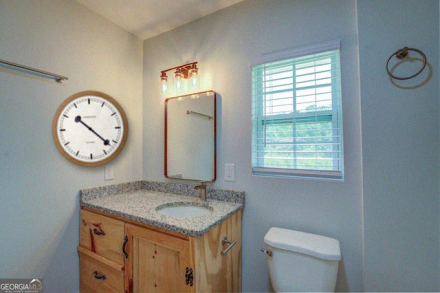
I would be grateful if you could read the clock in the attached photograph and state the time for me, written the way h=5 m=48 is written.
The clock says h=10 m=22
